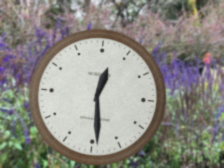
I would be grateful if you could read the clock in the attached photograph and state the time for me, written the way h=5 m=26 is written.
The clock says h=12 m=29
